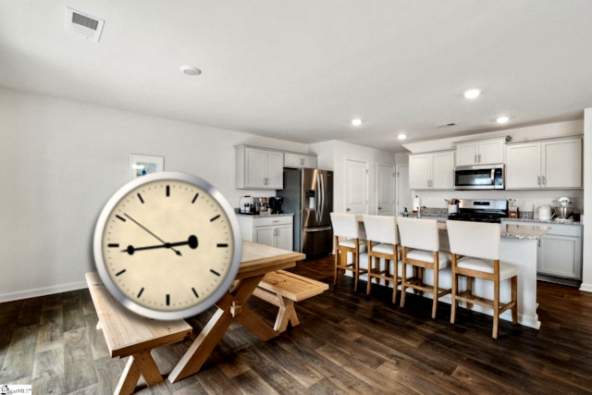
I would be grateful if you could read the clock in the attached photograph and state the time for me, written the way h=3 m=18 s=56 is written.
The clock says h=2 m=43 s=51
